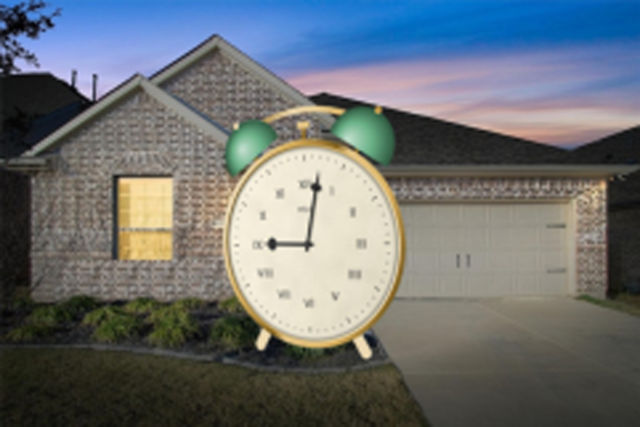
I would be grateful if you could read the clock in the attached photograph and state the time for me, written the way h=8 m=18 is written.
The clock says h=9 m=2
